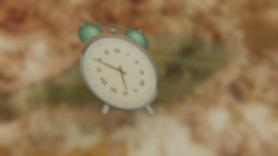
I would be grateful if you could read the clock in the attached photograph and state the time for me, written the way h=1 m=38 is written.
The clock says h=5 m=49
